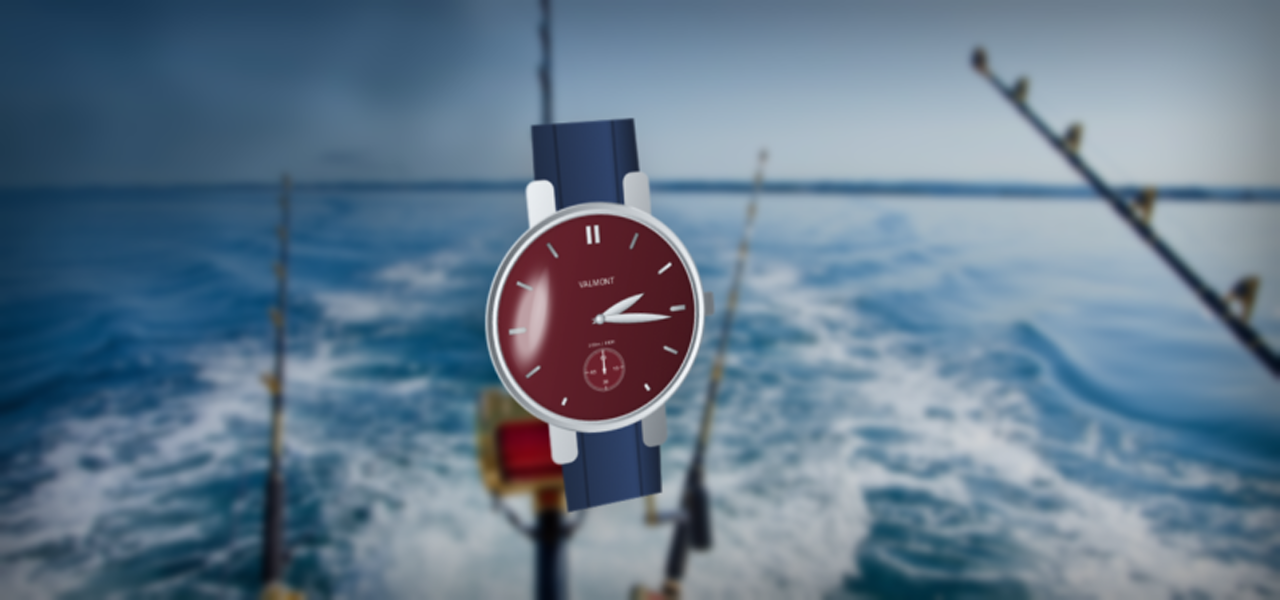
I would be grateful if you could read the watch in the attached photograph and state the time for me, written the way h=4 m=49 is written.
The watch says h=2 m=16
